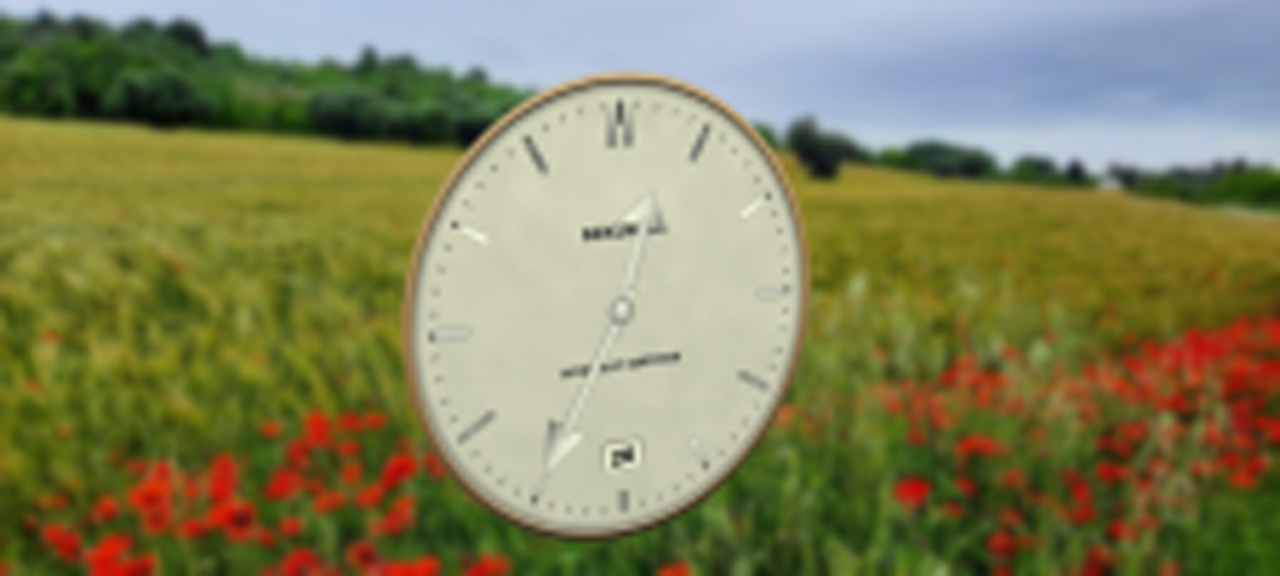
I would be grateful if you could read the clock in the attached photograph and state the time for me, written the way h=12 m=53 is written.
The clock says h=12 m=35
